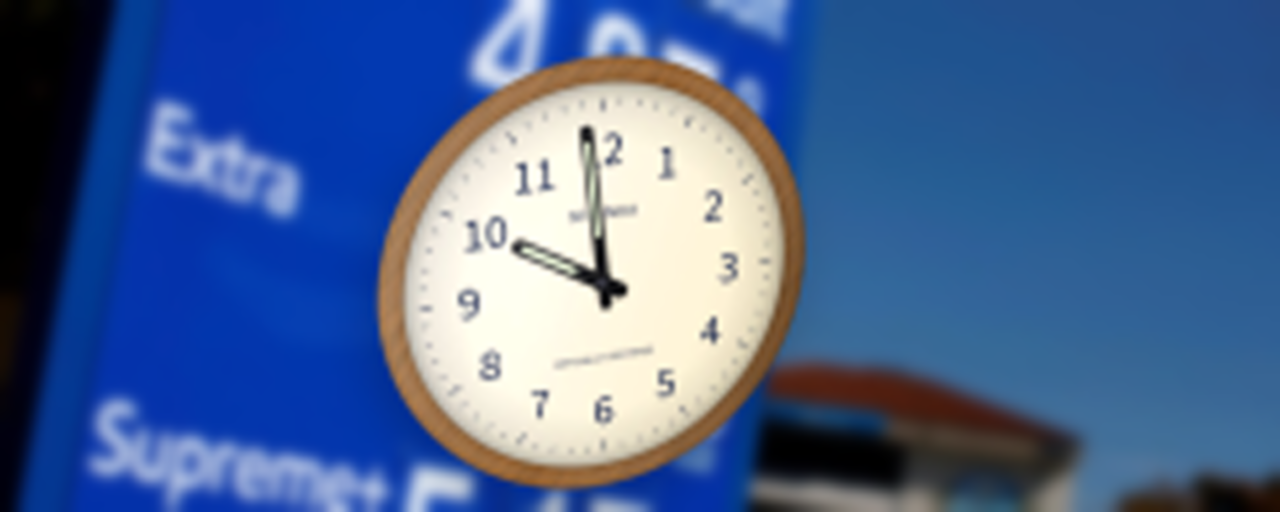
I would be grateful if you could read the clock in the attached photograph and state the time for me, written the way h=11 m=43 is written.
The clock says h=9 m=59
